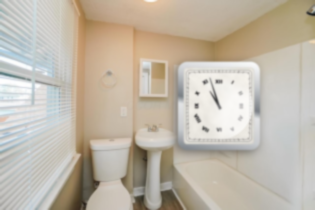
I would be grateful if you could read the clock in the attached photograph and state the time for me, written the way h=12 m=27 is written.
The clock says h=10 m=57
